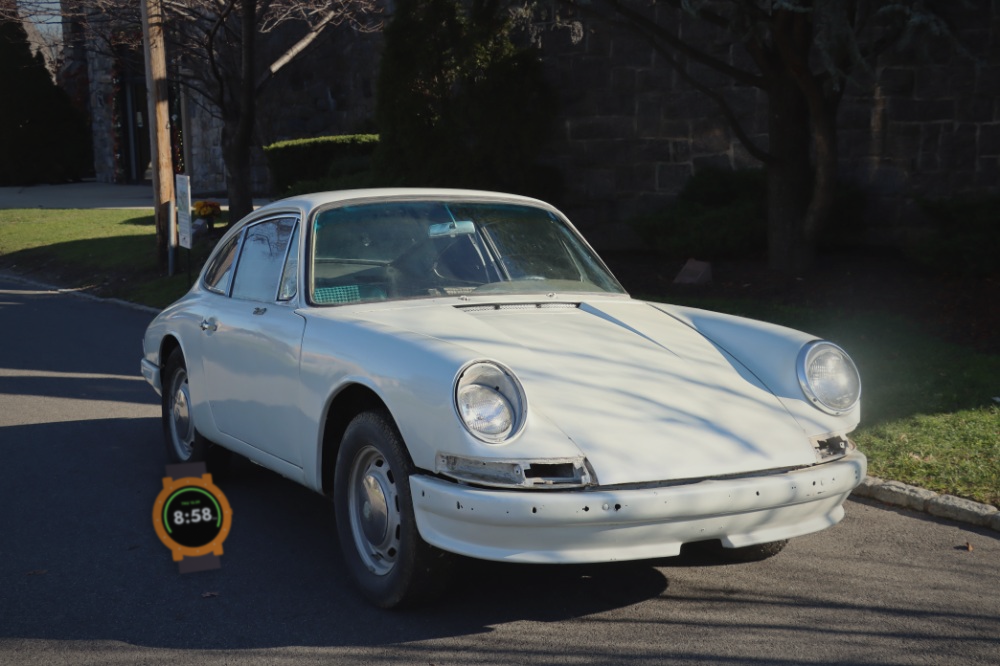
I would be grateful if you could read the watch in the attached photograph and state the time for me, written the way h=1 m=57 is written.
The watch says h=8 m=58
